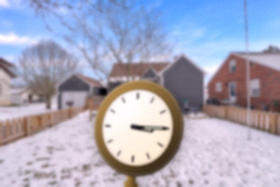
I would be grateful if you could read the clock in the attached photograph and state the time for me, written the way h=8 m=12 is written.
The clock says h=3 m=15
